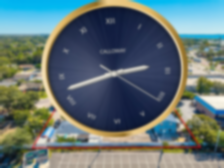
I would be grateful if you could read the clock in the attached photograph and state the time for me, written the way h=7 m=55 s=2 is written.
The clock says h=2 m=42 s=21
